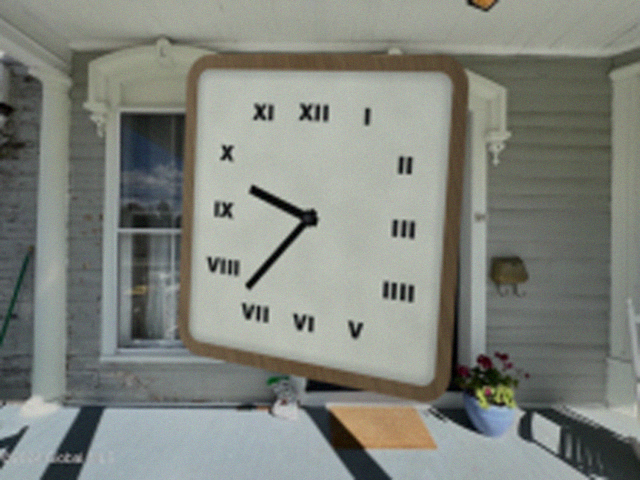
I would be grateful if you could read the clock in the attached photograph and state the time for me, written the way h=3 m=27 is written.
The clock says h=9 m=37
